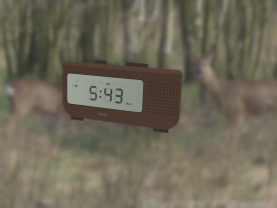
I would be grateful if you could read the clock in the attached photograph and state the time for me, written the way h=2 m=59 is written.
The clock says h=5 m=43
